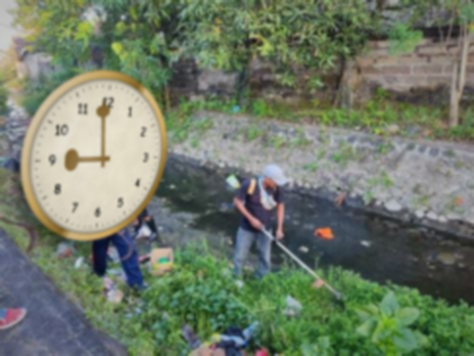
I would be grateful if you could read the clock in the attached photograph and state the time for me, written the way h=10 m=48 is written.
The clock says h=8 m=59
